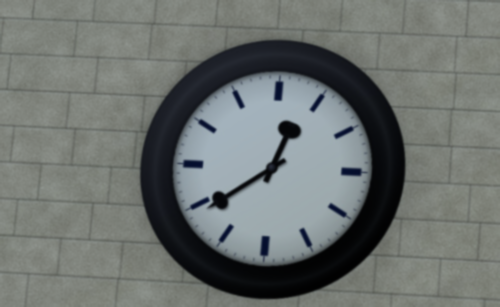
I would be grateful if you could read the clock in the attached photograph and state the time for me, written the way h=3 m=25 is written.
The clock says h=12 m=39
